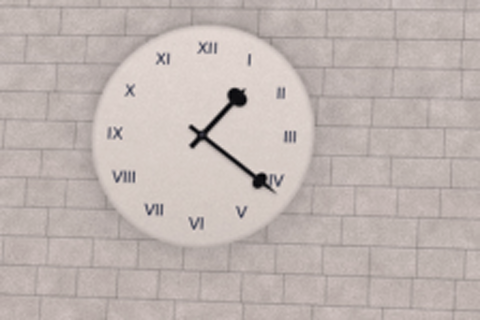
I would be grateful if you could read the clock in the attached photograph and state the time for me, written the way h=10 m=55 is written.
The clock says h=1 m=21
